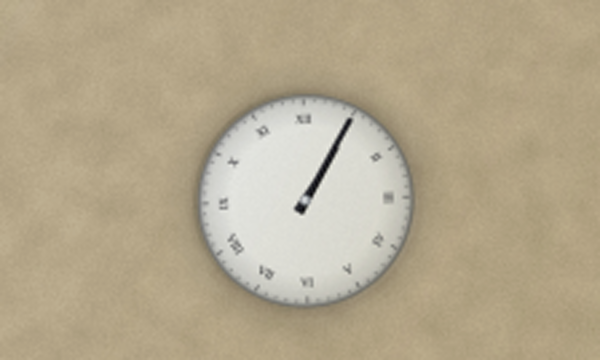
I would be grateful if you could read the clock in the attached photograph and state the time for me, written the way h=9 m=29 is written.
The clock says h=1 m=5
